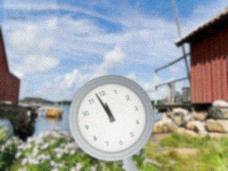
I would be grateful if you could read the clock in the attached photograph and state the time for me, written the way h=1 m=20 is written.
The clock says h=11 m=58
